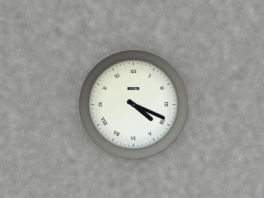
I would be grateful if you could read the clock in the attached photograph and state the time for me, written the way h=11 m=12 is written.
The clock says h=4 m=19
